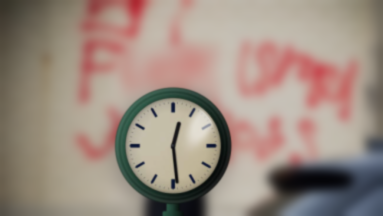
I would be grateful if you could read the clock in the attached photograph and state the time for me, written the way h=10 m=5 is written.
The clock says h=12 m=29
